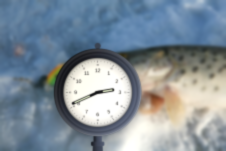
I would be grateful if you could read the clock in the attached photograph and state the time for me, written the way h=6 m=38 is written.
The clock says h=2 m=41
